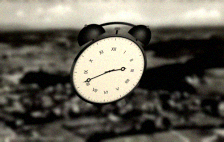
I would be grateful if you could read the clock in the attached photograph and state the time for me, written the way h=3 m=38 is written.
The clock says h=2 m=41
